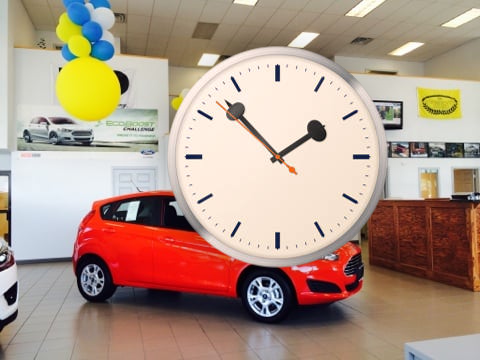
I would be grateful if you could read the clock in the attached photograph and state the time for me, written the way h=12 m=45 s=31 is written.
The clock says h=1 m=52 s=52
